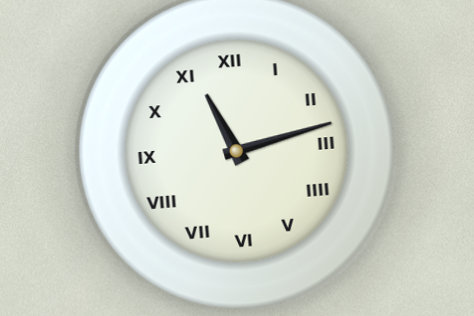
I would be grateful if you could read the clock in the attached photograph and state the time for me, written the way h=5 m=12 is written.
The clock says h=11 m=13
